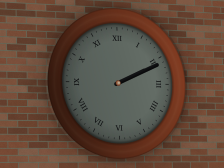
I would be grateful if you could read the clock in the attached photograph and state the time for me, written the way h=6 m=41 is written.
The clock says h=2 m=11
